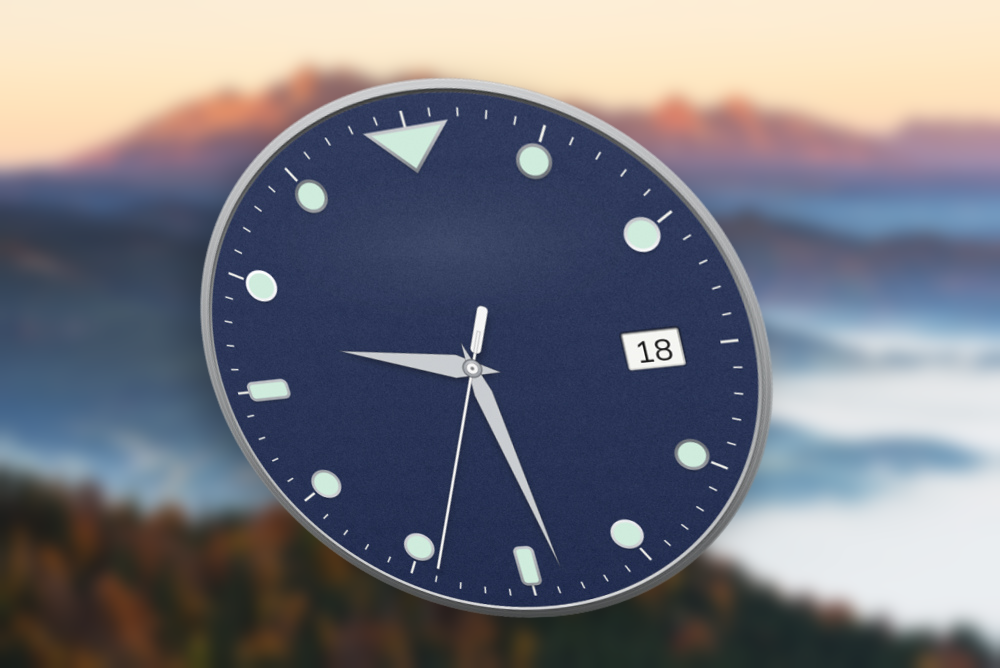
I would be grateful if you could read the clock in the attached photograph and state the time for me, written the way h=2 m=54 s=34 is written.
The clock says h=9 m=28 s=34
